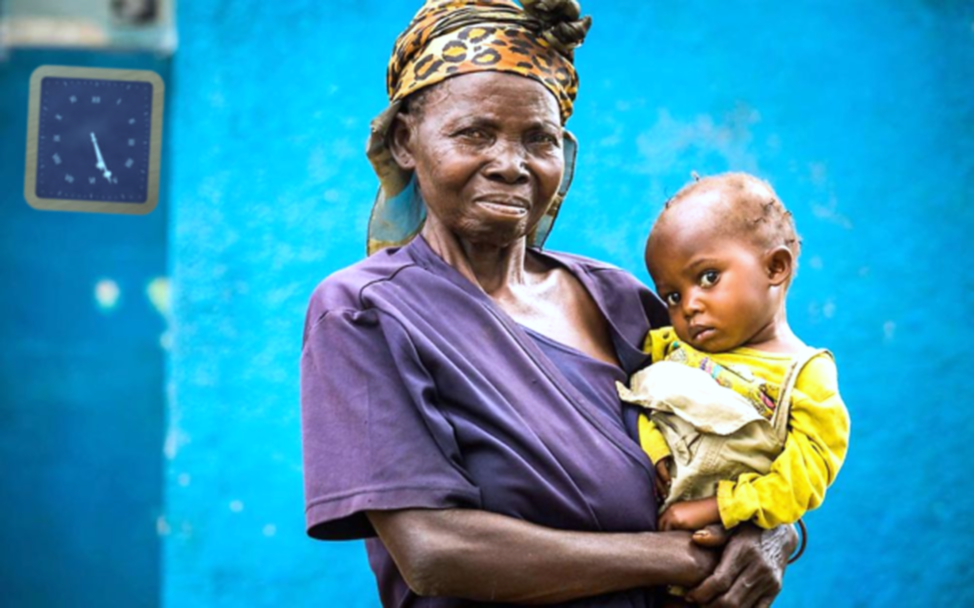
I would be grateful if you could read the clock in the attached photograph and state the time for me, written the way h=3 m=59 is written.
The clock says h=5 m=26
